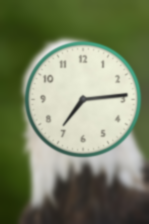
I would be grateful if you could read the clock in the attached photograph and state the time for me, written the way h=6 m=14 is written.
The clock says h=7 m=14
